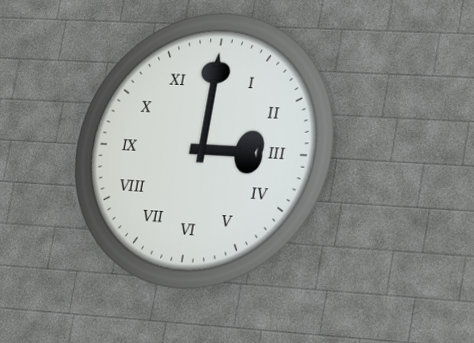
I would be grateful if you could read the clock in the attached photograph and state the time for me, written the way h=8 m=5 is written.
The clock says h=3 m=0
